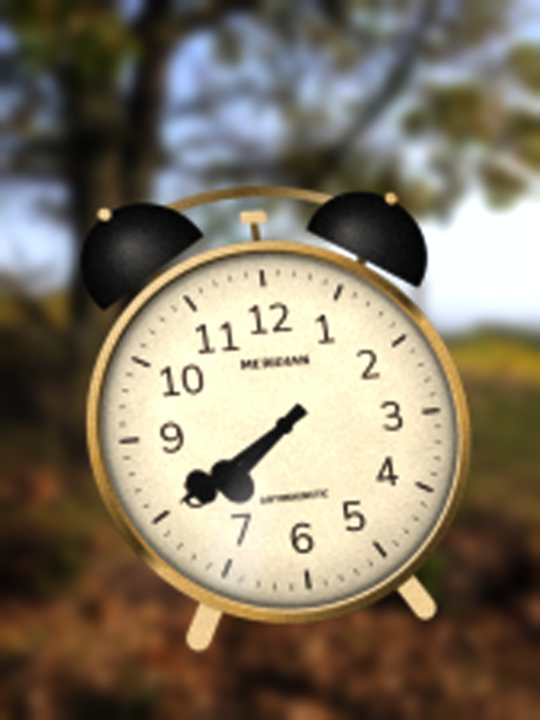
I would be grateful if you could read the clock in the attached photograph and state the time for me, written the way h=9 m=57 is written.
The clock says h=7 m=40
